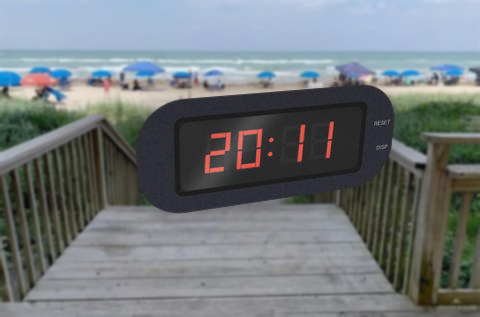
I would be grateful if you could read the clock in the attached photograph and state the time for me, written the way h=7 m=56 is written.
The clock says h=20 m=11
